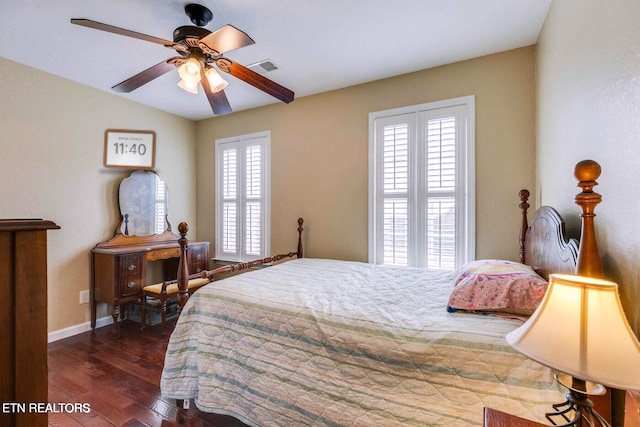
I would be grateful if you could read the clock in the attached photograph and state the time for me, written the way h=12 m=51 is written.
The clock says h=11 m=40
